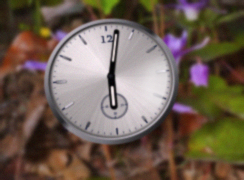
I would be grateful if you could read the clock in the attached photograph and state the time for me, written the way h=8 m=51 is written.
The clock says h=6 m=2
